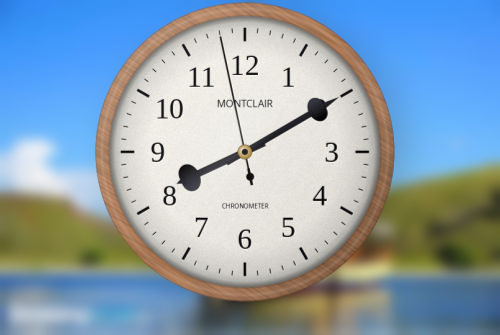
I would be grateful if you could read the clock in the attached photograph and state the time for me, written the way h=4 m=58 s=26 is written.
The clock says h=8 m=9 s=58
